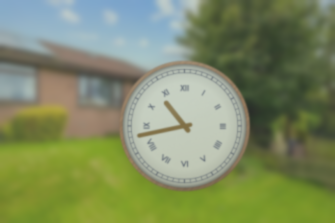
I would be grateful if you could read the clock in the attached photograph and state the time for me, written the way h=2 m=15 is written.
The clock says h=10 m=43
